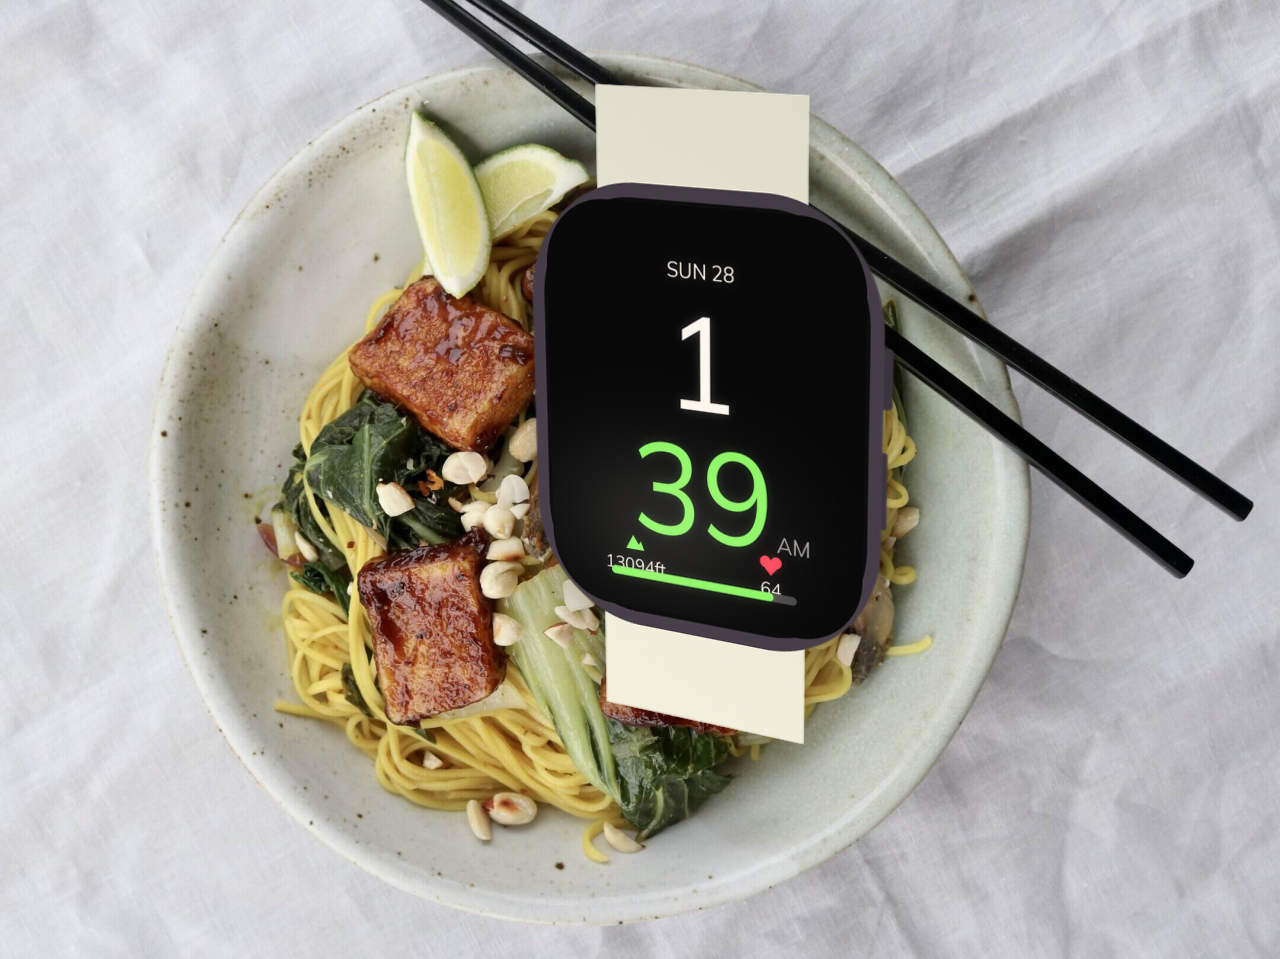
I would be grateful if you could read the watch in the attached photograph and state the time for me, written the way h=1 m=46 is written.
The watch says h=1 m=39
